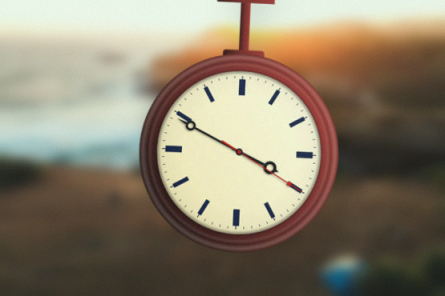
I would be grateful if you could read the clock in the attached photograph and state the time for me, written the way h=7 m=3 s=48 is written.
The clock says h=3 m=49 s=20
